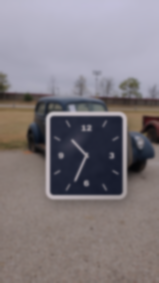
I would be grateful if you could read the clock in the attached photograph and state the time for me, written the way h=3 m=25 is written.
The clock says h=10 m=34
